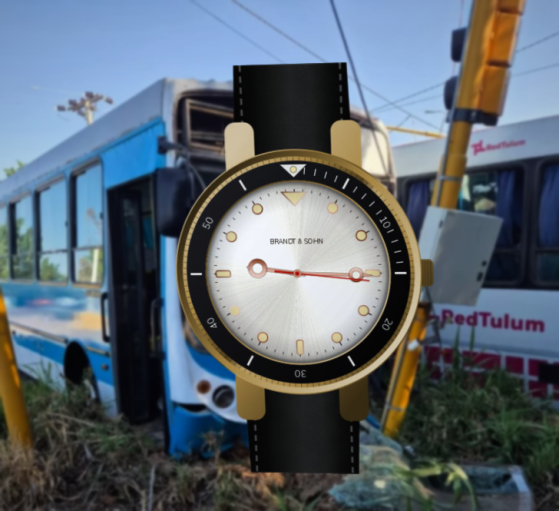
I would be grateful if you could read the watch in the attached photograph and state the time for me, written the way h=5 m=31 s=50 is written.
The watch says h=9 m=15 s=16
